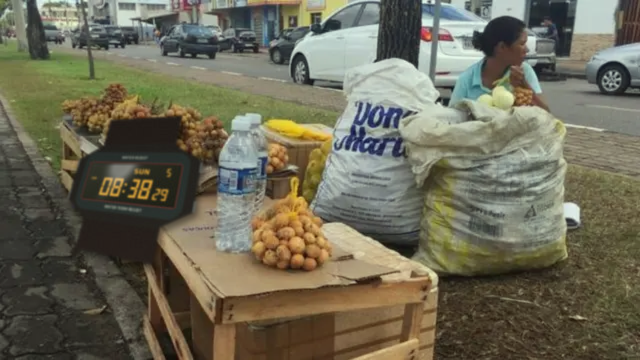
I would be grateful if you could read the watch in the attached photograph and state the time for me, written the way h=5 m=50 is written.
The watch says h=8 m=38
